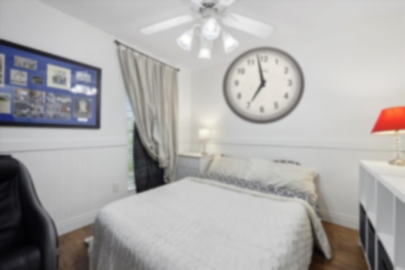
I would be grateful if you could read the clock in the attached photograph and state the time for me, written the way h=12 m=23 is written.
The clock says h=6 m=58
